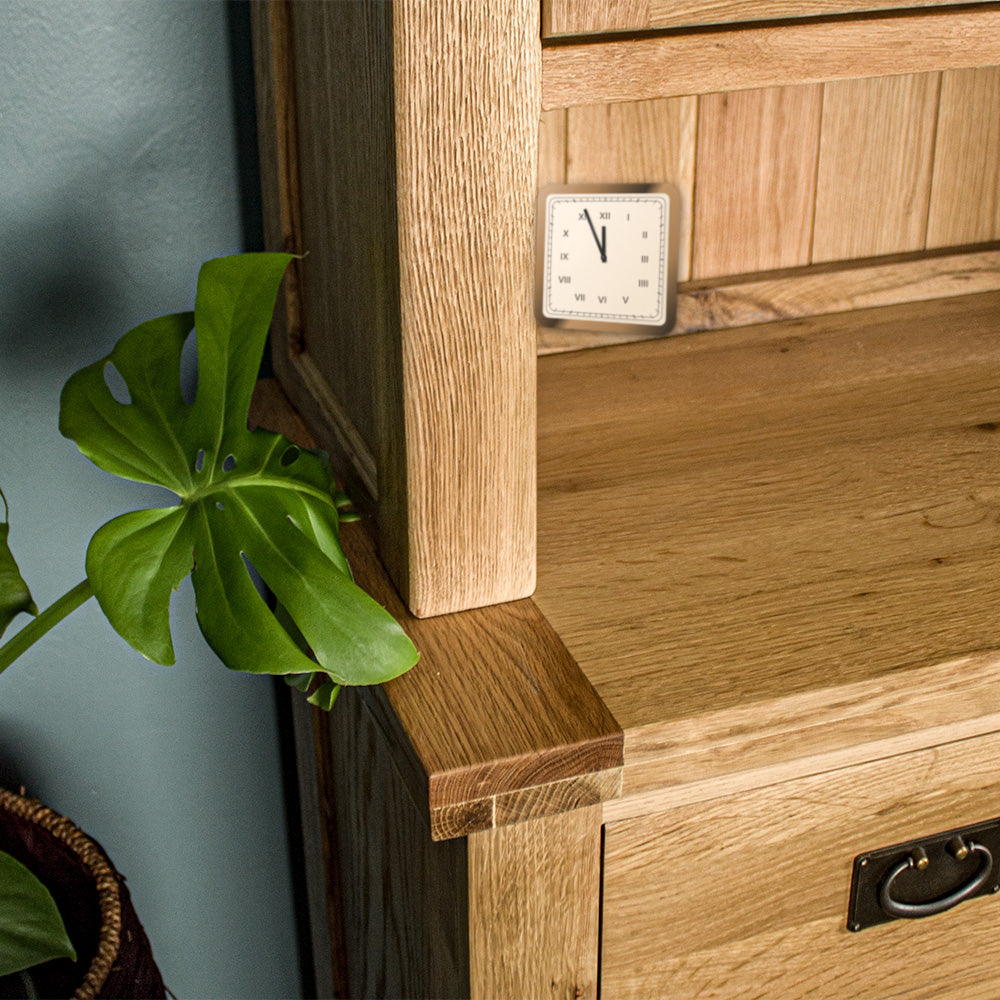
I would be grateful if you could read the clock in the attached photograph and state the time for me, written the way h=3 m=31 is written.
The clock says h=11 m=56
